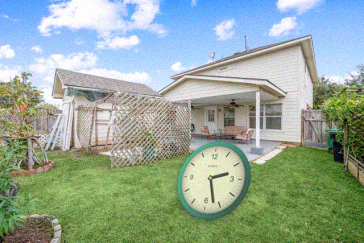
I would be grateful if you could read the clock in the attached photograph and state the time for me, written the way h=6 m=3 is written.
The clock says h=2 m=27
